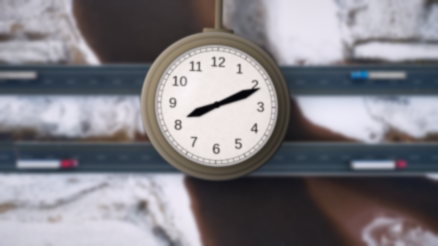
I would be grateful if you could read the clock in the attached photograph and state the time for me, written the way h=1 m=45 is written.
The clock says h=8 m=11
